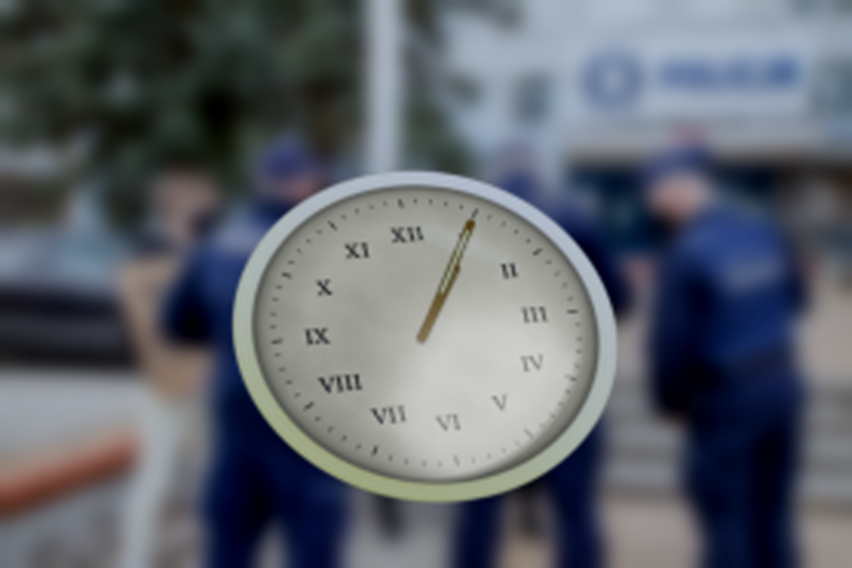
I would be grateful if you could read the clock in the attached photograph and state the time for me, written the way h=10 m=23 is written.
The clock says h=1 m=5
